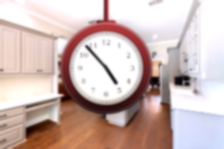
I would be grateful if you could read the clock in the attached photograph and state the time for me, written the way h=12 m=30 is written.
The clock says h=4 m=53
